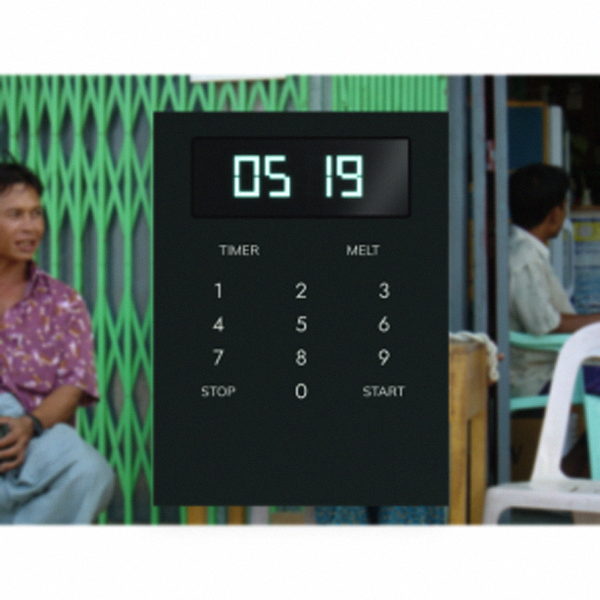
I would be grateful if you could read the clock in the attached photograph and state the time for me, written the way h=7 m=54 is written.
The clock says h=5 m=19
